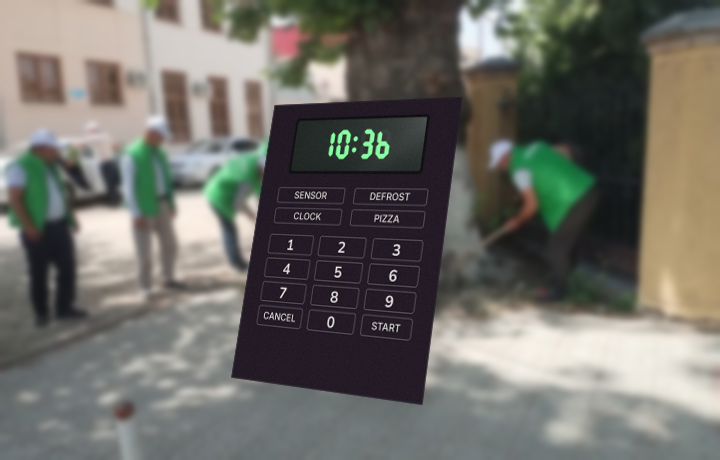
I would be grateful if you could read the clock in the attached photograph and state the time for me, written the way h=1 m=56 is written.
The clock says h=10 m=36
